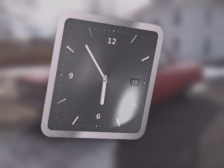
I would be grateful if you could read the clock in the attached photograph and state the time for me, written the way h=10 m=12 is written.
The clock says h=5 m=53
